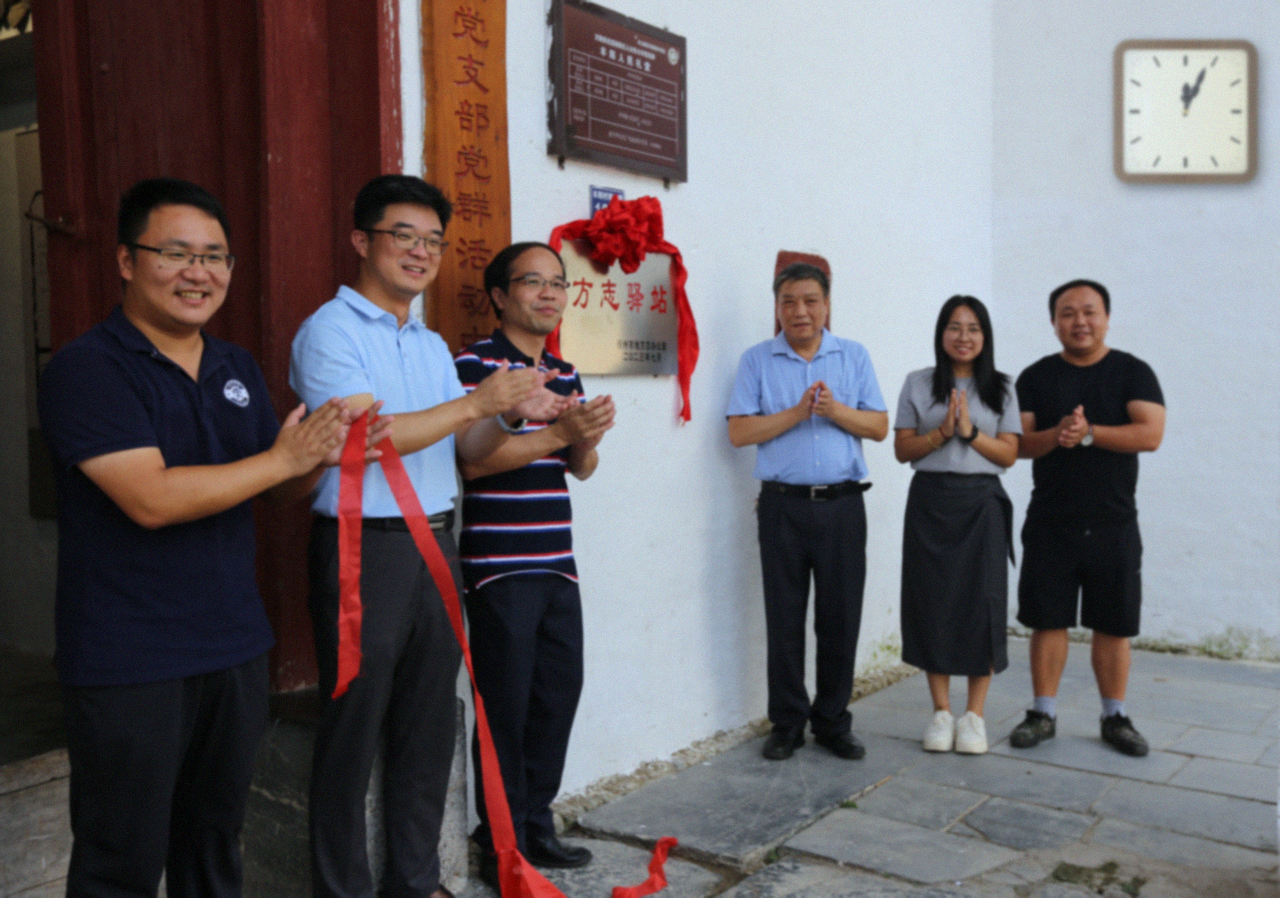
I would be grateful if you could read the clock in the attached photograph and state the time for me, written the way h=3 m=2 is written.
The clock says h=12 m=4
